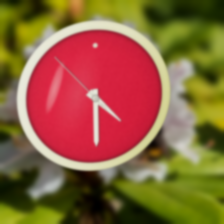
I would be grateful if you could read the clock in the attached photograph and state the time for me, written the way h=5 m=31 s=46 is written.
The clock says h=4 m=29 s=53
